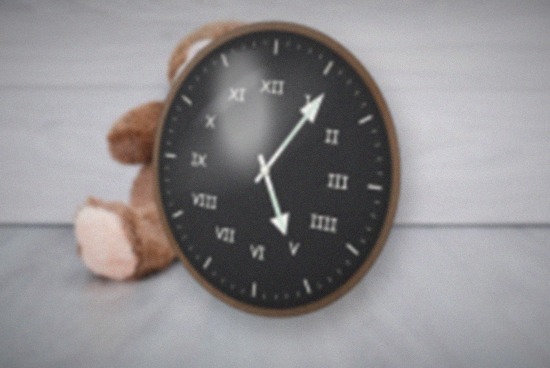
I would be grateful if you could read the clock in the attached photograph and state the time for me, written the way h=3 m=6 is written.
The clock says h=5 m=6
